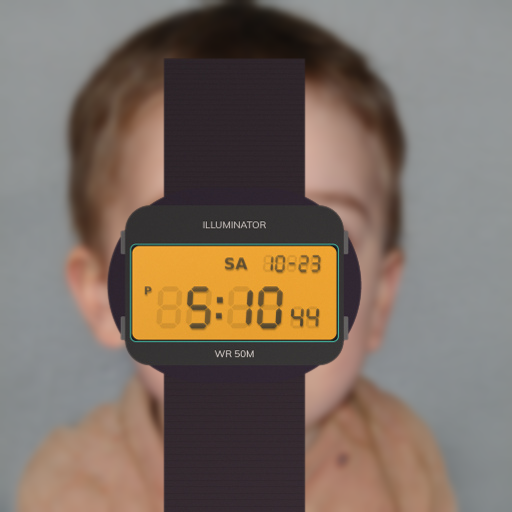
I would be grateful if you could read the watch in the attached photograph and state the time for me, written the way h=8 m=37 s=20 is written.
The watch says h=5 m=10 s=44
